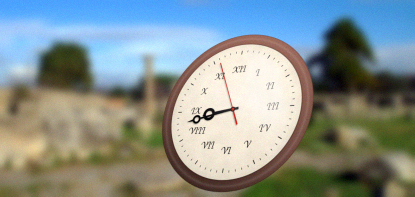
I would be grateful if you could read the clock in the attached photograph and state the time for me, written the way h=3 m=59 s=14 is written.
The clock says h=8 m=42 s=56
